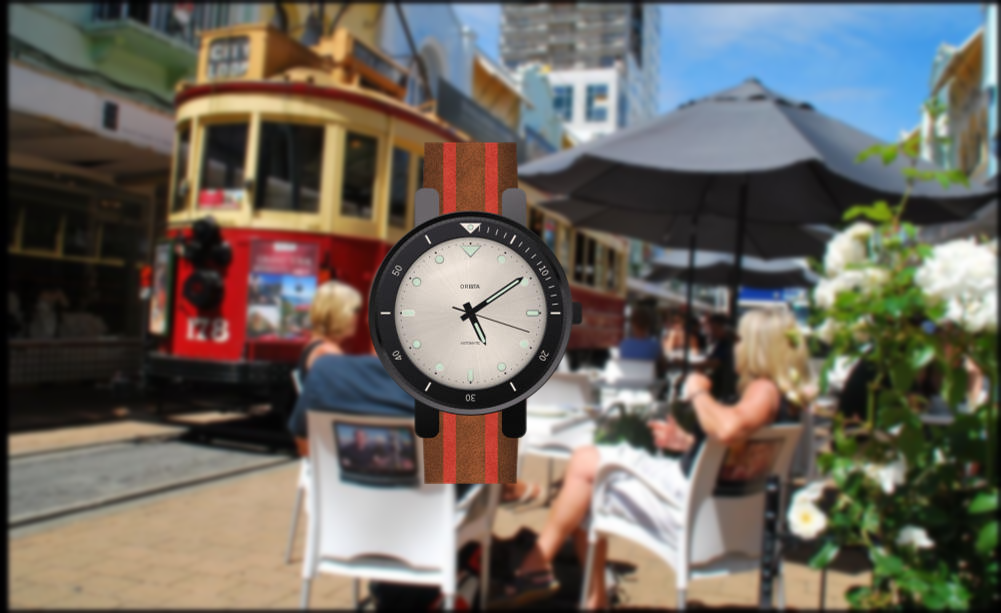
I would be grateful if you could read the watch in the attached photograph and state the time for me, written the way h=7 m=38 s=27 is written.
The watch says h=5 m=9 s=18
